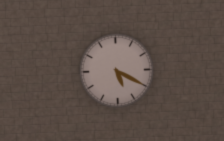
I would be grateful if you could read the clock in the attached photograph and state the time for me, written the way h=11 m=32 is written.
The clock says h=5 m=20
